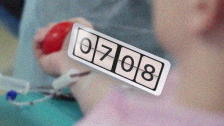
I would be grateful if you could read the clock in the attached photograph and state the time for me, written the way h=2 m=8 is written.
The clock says h=7 m=8
